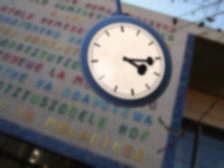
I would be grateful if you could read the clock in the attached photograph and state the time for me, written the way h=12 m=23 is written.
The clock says h=4 m=16
